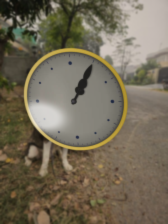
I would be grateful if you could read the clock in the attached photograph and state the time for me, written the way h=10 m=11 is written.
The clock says h=1 m=5
